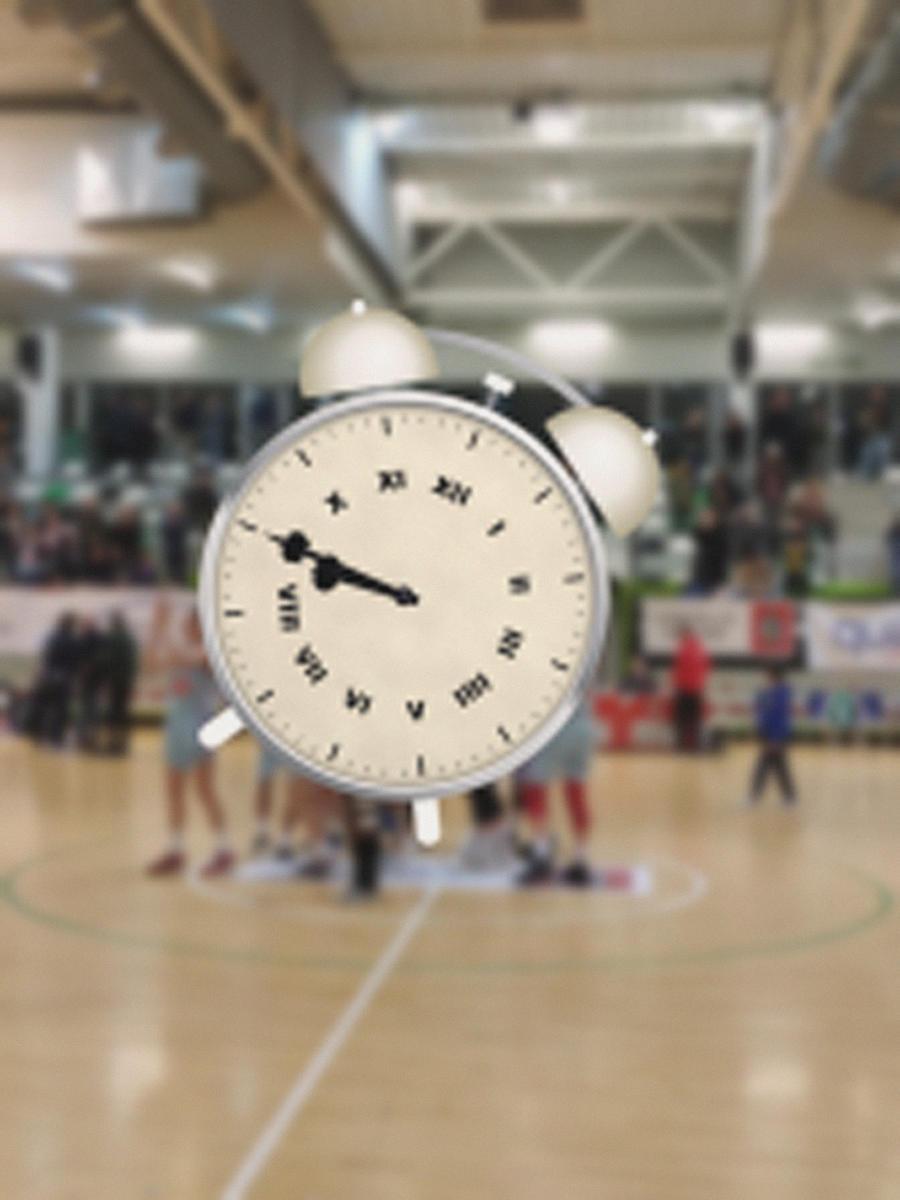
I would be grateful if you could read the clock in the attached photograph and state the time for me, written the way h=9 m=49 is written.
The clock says h=8 m=45
